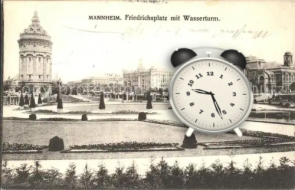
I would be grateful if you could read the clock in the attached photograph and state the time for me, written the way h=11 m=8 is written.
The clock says h=9 m=27
